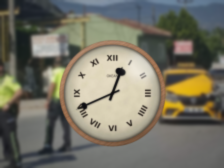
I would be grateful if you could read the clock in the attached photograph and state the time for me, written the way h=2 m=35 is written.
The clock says h=12 m=41
